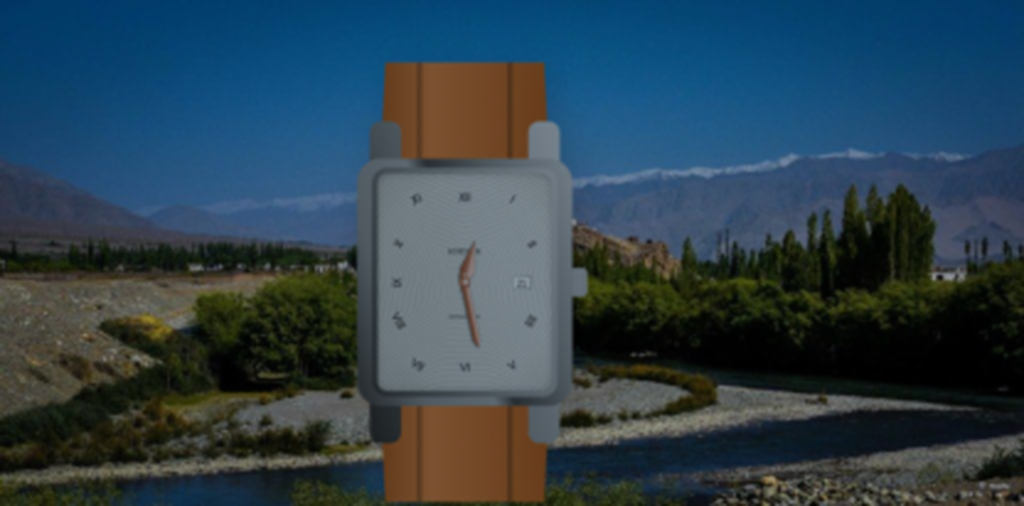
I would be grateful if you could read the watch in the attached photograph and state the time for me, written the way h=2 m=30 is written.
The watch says h=12 m=28
